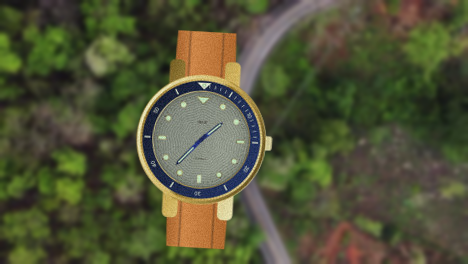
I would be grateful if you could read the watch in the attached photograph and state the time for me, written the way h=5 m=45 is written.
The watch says h=1 m=37
